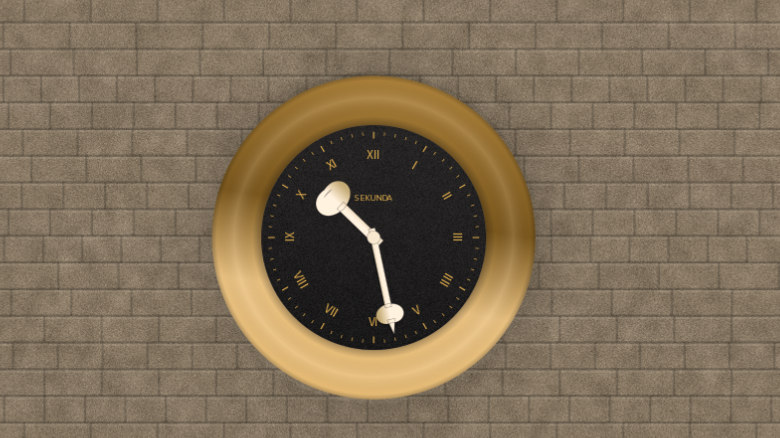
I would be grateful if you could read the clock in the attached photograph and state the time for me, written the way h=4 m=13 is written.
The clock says h=10 m=28
